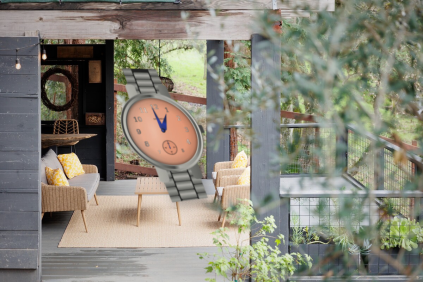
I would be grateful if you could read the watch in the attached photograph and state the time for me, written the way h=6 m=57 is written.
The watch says h=12 m=59
